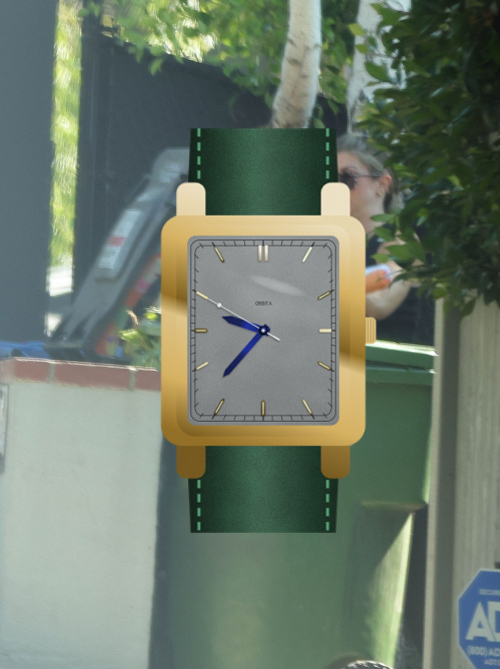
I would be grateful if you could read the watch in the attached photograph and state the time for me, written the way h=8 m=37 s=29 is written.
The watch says h=9 m=36 s=50
